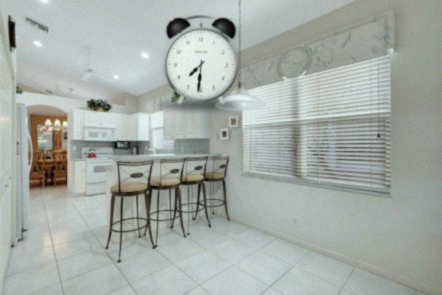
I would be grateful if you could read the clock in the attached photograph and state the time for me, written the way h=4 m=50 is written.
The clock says h=7 m=31
